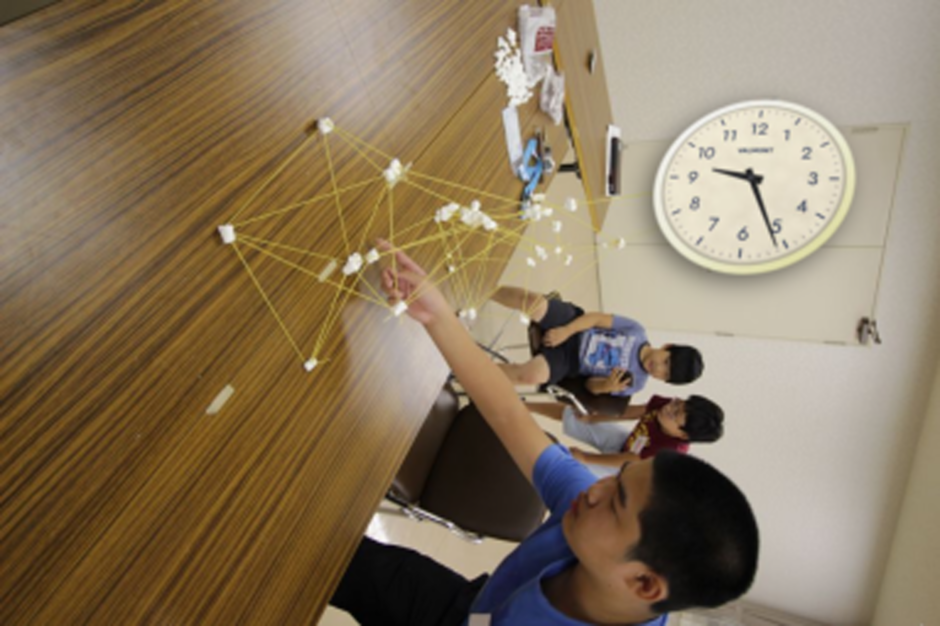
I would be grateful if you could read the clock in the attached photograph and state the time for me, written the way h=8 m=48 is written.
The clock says h=9 m=26
